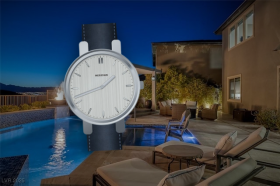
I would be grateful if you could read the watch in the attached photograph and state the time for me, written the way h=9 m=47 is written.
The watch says h=1 m=42
